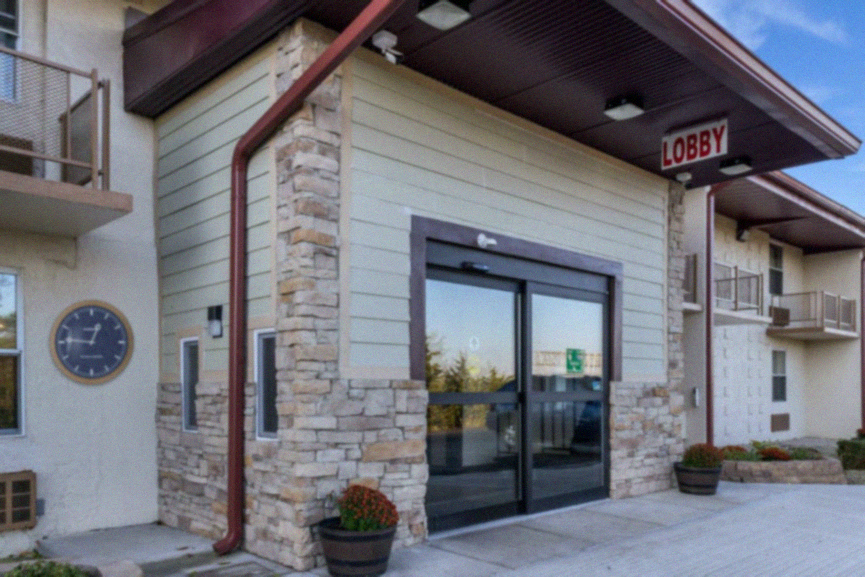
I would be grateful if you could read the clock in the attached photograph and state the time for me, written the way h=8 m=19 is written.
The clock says h=12 m=46
